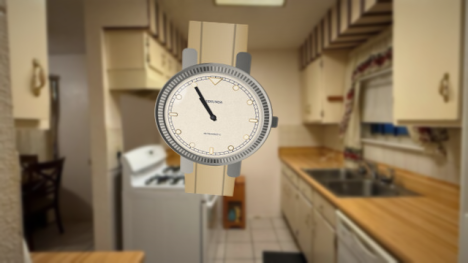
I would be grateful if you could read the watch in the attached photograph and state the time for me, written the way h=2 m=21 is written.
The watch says h=10 m=55
